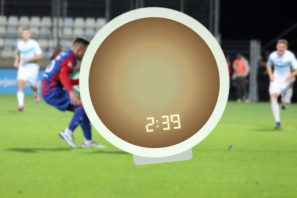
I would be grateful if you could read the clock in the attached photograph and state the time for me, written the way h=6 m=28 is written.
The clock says h=2 m=39
